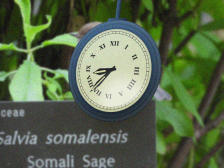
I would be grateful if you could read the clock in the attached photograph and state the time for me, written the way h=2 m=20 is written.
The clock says h=8 m=37
